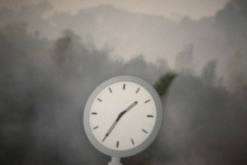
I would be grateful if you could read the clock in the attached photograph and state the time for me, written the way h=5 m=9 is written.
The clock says h=1 m=35
